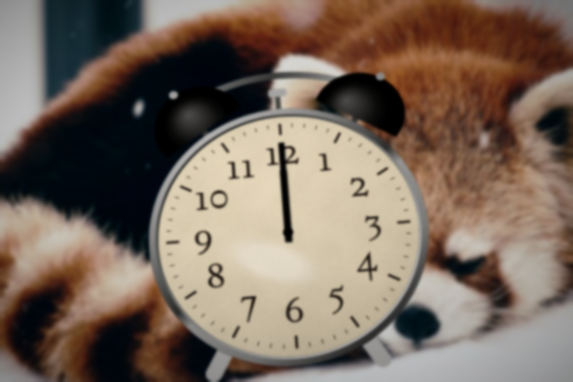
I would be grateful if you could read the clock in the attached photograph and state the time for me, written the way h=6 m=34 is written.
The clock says h=12 m=0
